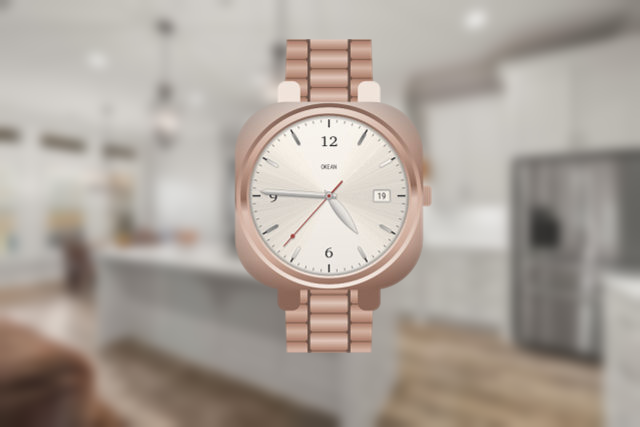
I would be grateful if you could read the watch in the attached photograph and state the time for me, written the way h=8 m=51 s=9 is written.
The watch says h=4 m=45 s=37
